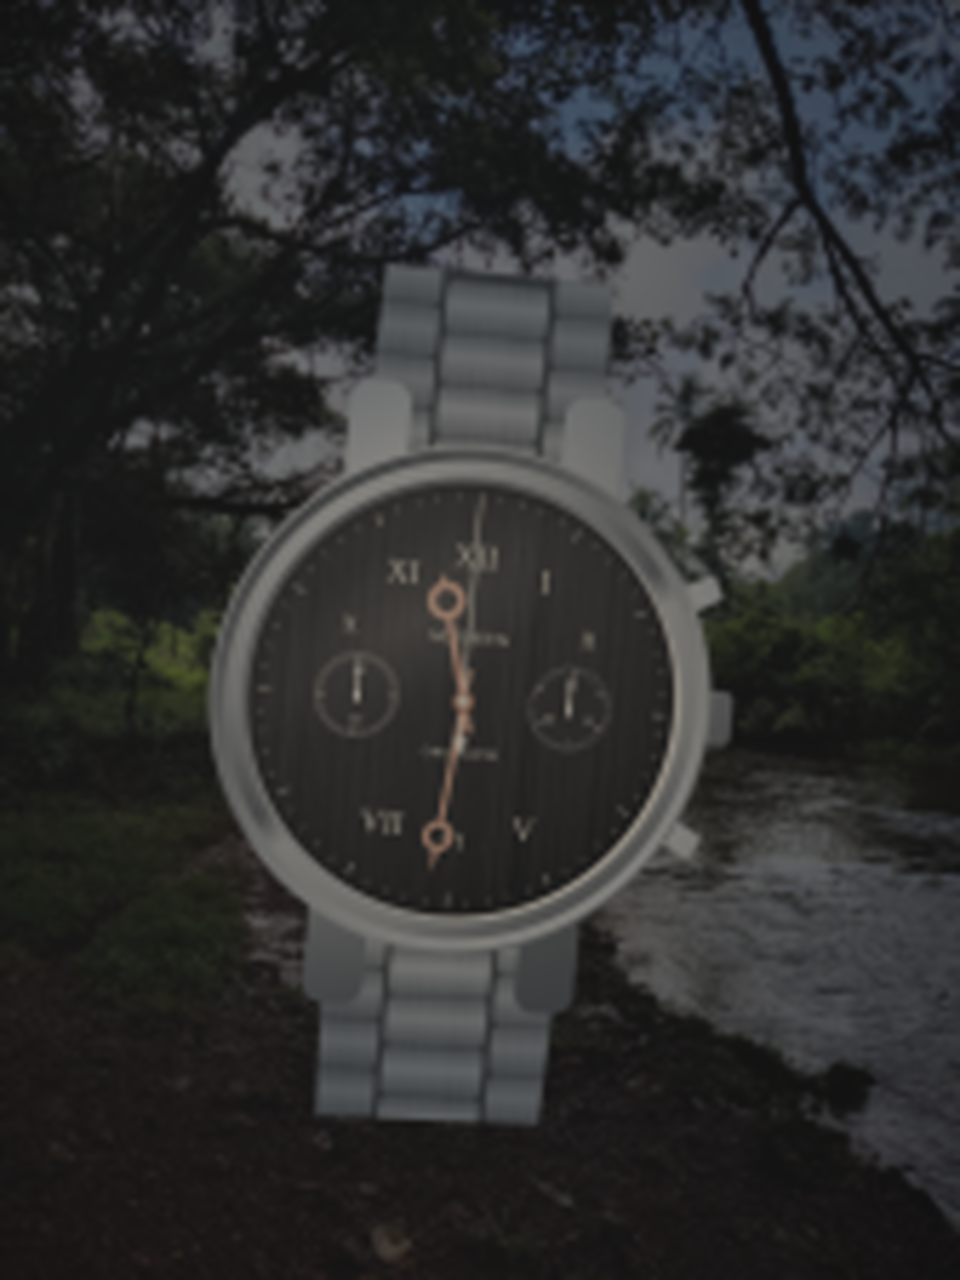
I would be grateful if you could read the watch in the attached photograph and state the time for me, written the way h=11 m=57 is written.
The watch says h=11 m=31
